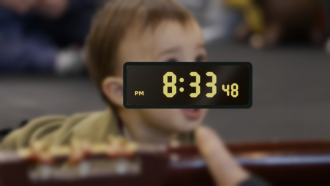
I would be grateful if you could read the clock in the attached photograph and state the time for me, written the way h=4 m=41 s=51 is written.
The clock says h=8 m=33 s=48
